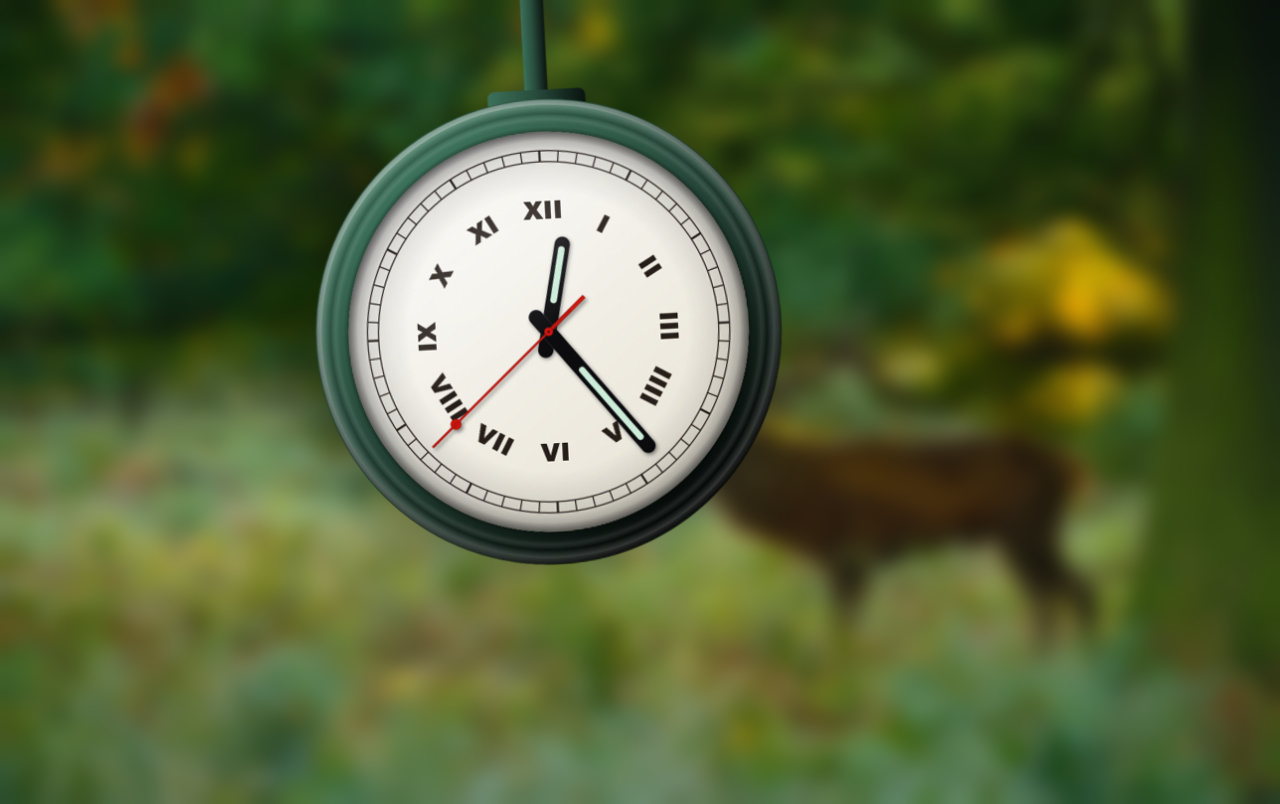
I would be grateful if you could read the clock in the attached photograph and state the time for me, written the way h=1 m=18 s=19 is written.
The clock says h=12 m=23 s=38
